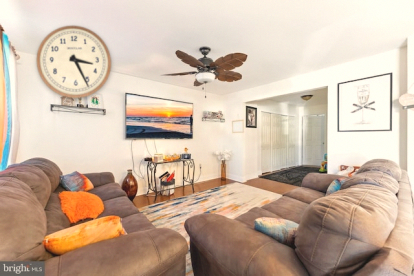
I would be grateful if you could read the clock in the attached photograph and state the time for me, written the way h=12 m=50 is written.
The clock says h=3 m=26
